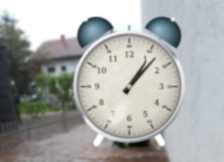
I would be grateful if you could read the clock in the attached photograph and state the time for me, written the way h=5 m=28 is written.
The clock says h=1 m=7
